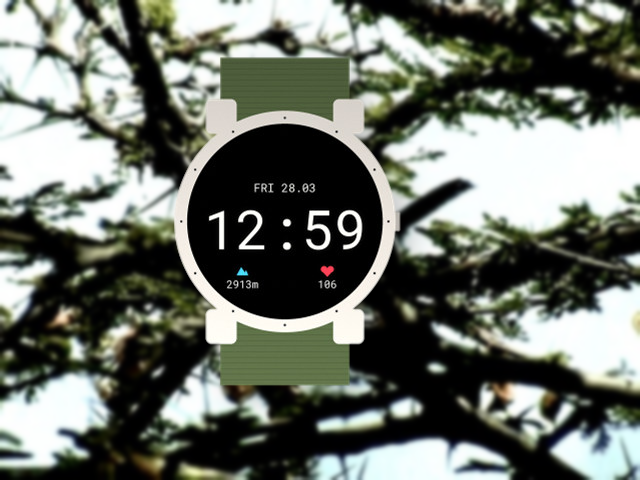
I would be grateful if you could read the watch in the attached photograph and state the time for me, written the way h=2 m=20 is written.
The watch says h=12 m=59
